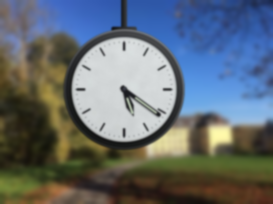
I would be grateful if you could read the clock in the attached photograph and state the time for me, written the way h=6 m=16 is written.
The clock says h=5 m=21
